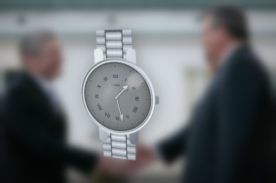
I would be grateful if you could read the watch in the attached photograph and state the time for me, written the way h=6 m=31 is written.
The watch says h=1 m=28
